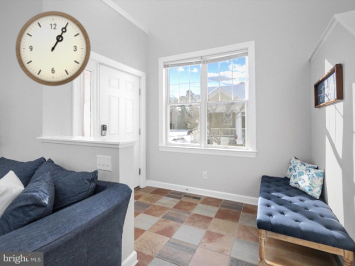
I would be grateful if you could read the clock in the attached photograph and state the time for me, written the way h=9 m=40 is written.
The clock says h=1 m=5
